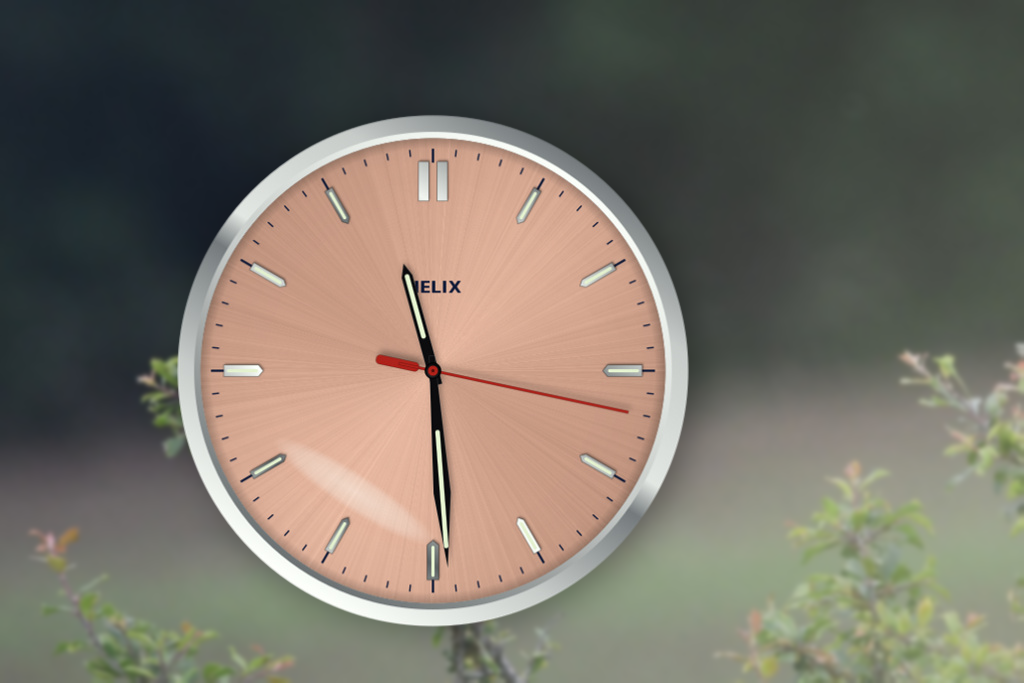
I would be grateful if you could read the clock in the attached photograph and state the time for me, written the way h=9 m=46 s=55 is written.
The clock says h=11 m=29 s=17
